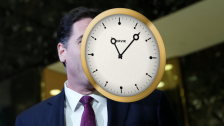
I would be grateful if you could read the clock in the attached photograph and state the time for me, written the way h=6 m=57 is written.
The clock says h=11 m=7
